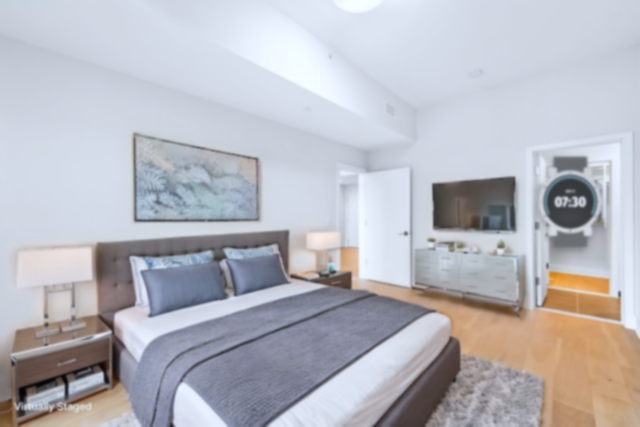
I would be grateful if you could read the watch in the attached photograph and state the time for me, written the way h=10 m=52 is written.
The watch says h=7 m=30
